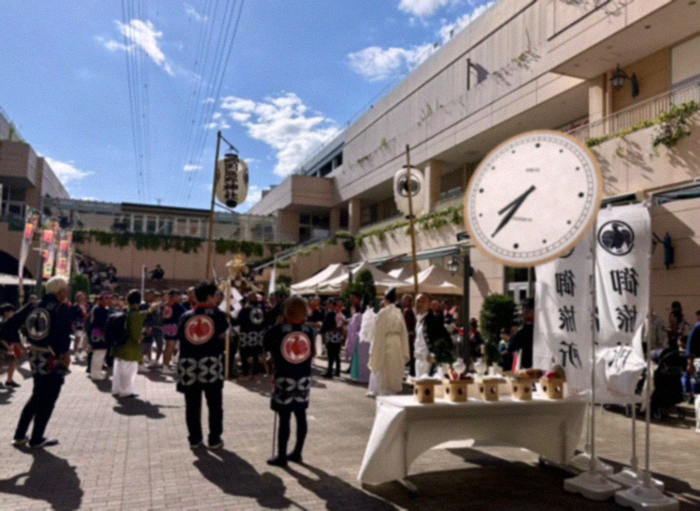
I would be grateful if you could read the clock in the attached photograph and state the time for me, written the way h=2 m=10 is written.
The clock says h=7 m=35
